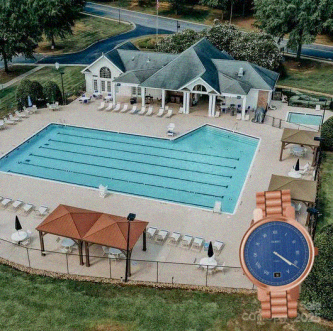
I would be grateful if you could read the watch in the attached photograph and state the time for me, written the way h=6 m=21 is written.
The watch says h=4 m=21
